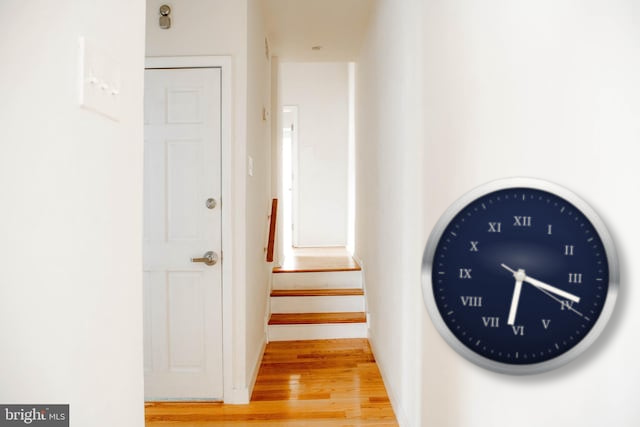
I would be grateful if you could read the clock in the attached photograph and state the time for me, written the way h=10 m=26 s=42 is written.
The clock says h=6 m=18 s=20
